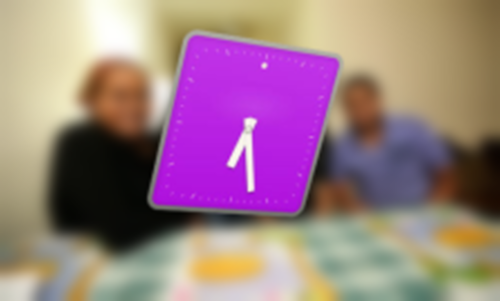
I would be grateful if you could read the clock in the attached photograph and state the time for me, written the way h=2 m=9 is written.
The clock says h=6 m=27
